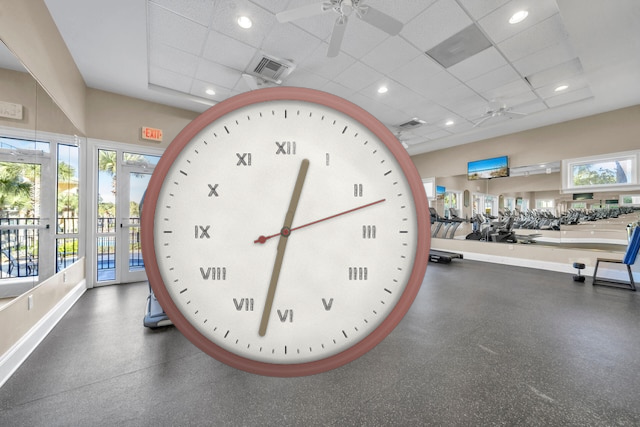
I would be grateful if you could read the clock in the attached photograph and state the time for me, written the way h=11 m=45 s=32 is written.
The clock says h=12 m=32 s=12
